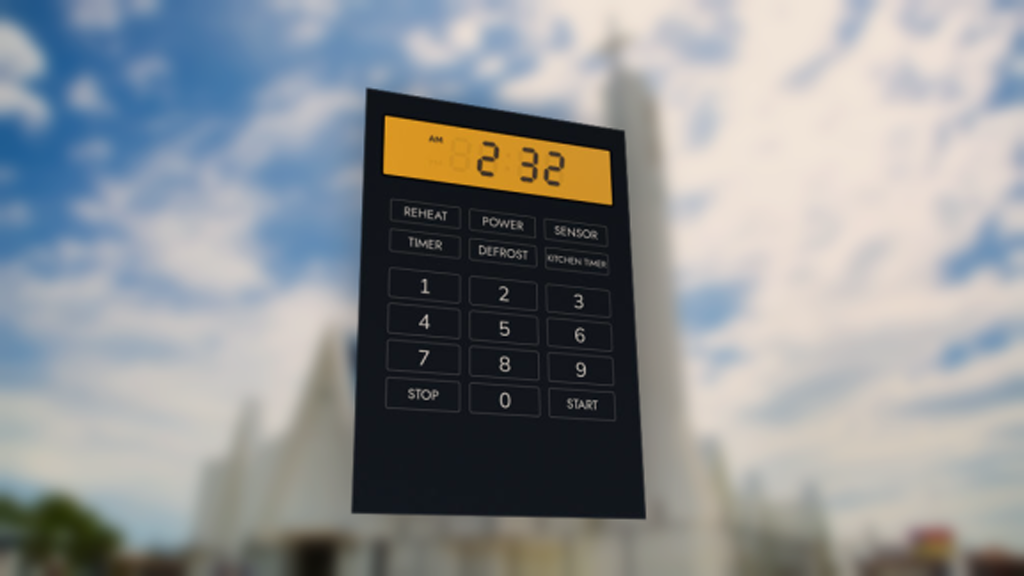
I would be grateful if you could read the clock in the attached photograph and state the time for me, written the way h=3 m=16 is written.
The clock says h=2 m=32
